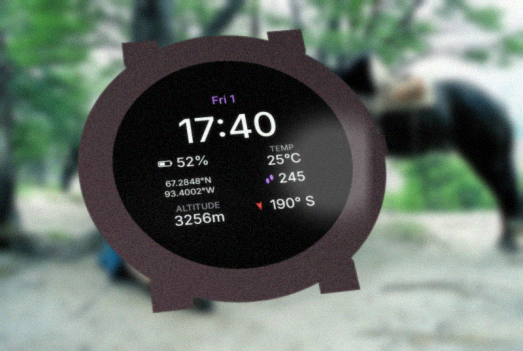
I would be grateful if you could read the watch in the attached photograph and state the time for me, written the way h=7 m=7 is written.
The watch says h=17 m=40
